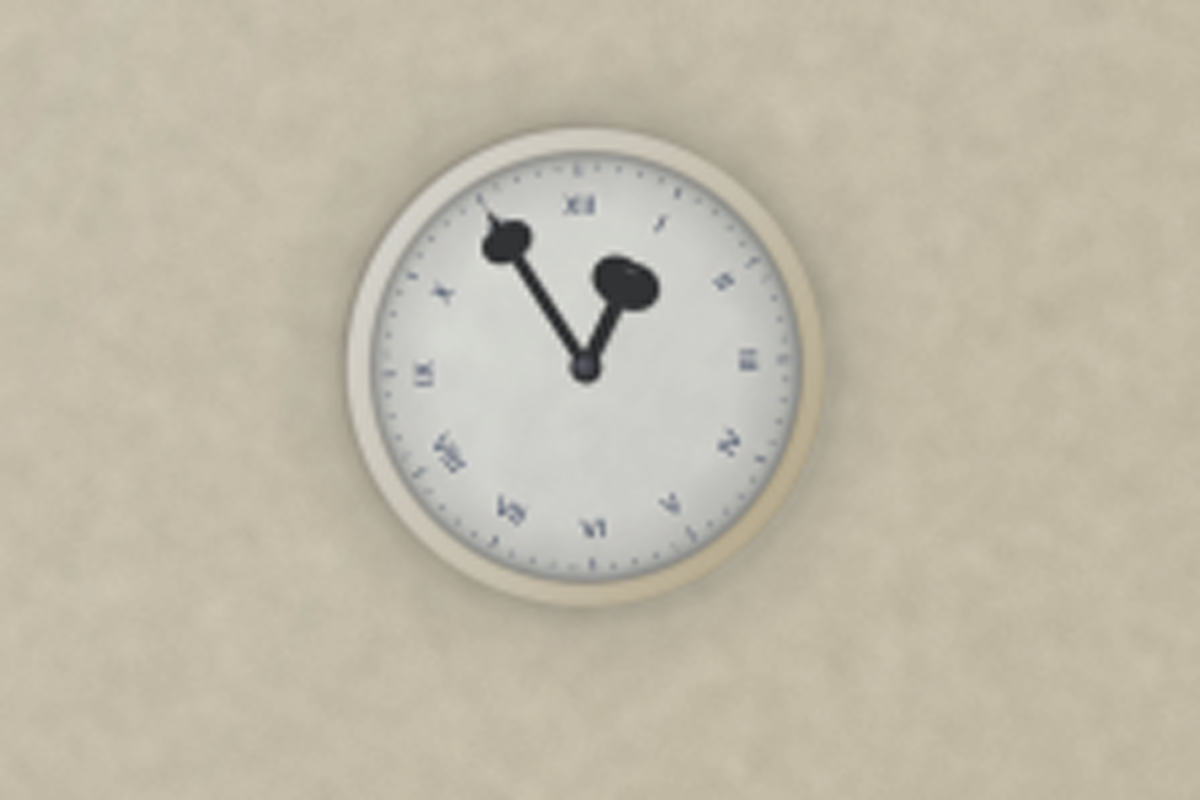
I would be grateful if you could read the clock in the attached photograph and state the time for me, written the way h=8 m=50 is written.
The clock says h=12 m=55
